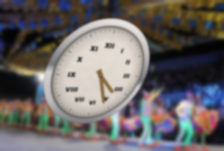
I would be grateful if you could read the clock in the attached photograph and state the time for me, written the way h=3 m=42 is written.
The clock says h=4 m=26
